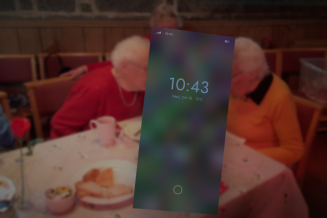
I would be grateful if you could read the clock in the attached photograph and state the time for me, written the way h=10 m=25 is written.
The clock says h=10 m=43
